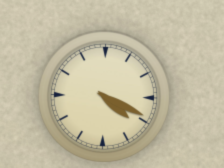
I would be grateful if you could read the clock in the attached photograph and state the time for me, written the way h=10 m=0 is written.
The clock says h=4 m=19
